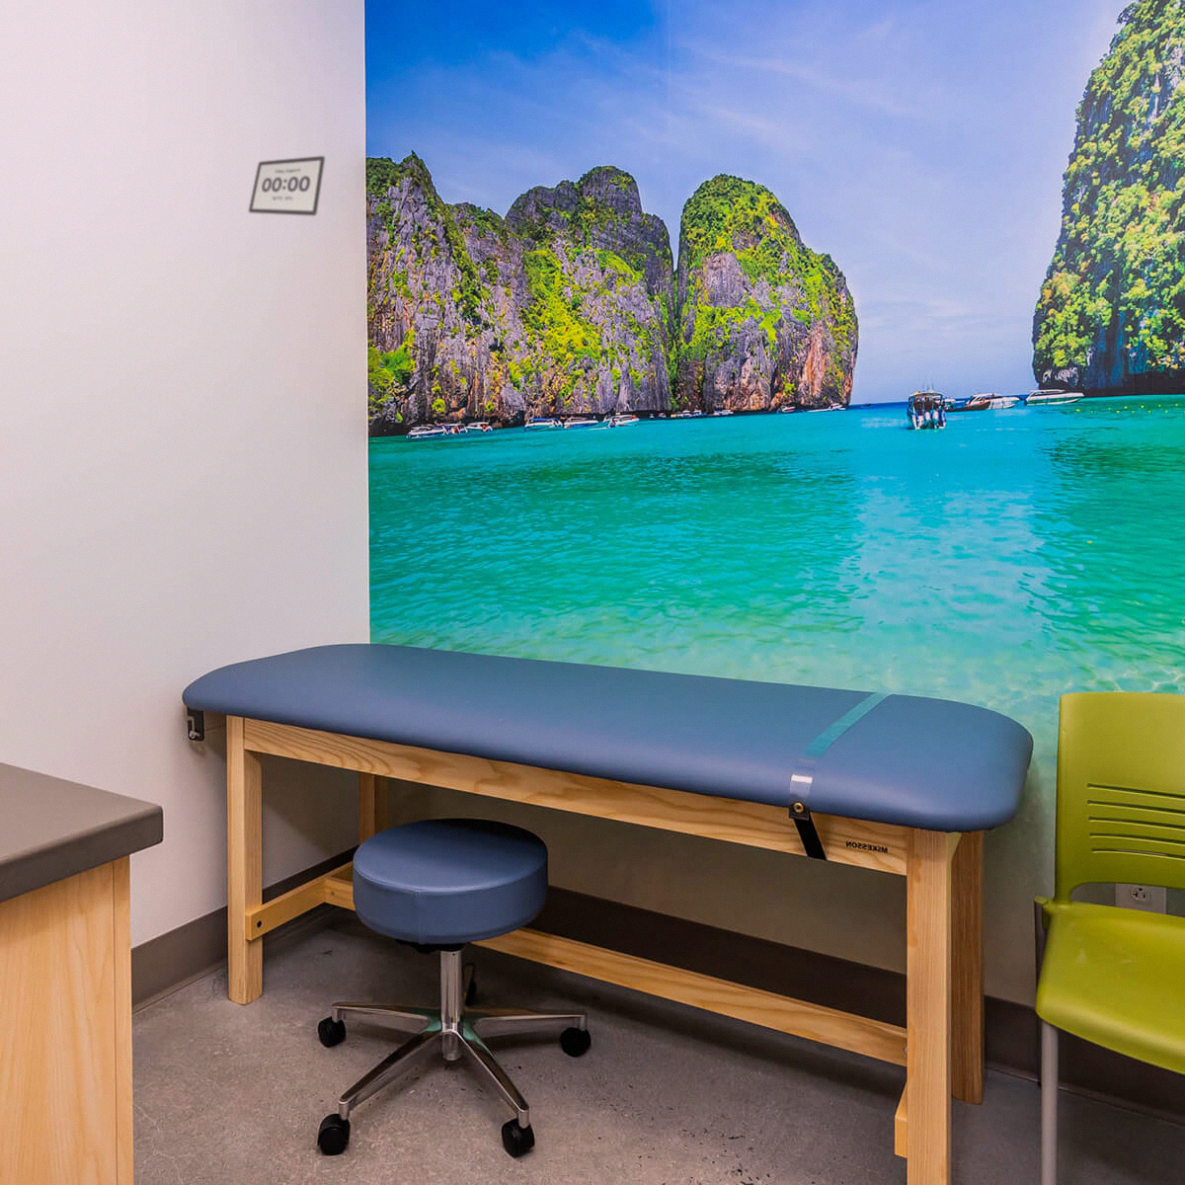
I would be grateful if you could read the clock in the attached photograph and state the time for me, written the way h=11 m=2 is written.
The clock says h=0 m=0
